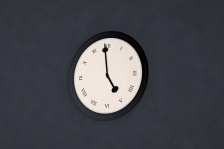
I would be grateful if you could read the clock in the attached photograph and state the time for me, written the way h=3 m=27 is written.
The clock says h=4 m=59
